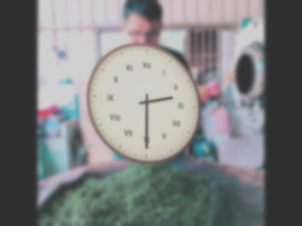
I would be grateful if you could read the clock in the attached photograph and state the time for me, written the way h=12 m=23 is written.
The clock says h=2 m=30
